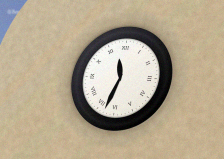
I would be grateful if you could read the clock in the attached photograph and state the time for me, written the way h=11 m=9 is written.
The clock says h=11 m=33
